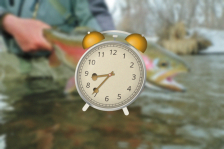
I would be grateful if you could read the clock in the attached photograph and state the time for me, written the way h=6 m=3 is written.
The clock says h=8 m=36
